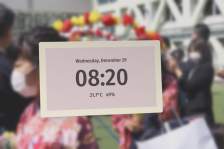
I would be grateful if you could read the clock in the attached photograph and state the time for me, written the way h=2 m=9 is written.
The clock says h=8 m=20
